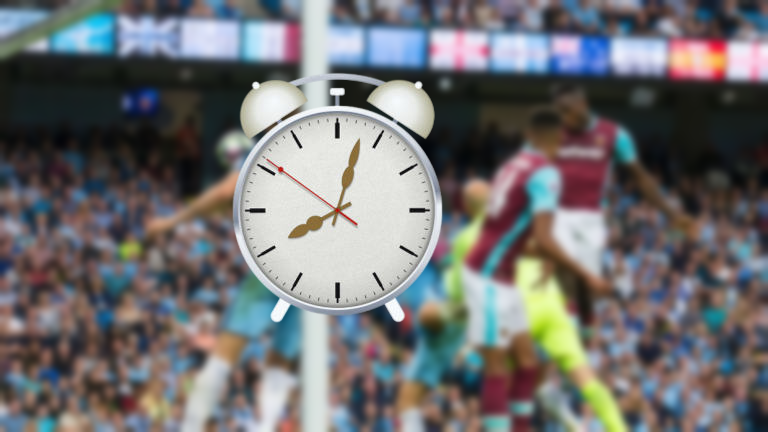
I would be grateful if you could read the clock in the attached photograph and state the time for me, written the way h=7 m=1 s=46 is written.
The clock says h=8 m=2 s=51
